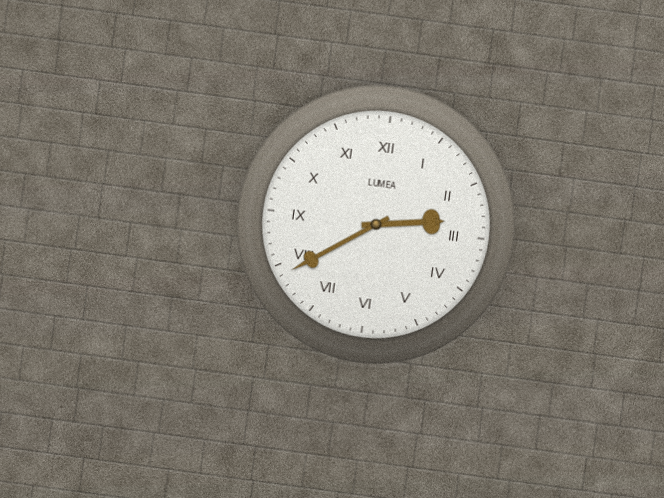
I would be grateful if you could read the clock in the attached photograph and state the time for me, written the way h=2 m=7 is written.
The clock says h=2 m=39
